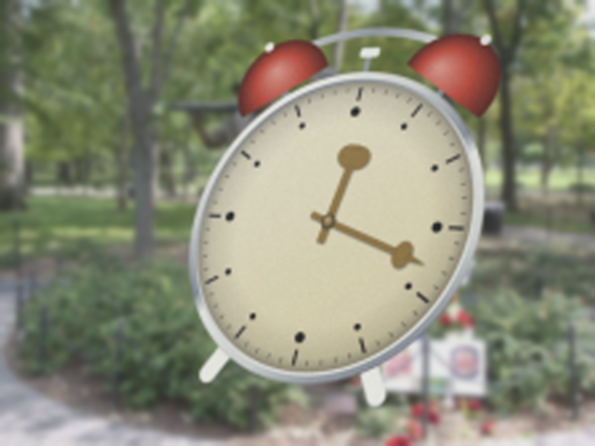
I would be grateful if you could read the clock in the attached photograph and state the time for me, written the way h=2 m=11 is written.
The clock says h=12 m=18
